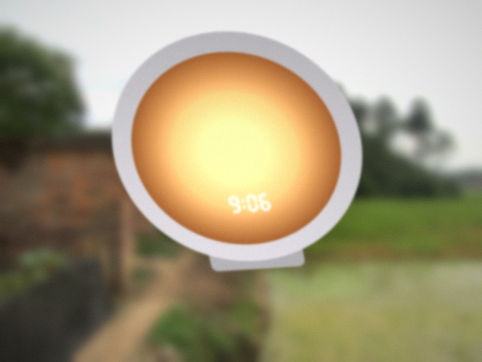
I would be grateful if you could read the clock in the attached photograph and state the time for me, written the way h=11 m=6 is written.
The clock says h=9 m=6
